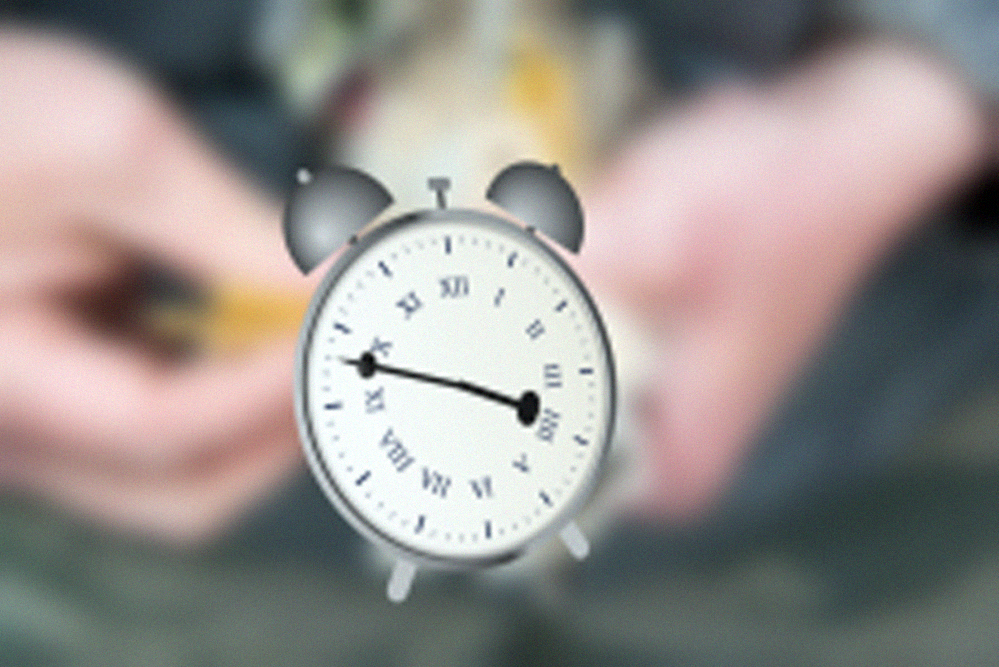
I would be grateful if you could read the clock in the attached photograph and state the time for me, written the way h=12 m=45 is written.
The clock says h=3 m=48
